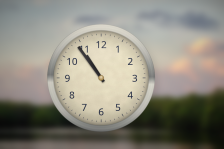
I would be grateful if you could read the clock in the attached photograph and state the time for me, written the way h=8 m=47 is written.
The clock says h=10 m=54
